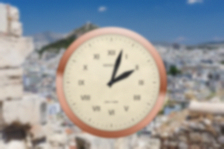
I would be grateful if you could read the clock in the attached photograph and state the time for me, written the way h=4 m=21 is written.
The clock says h=2 m=3
